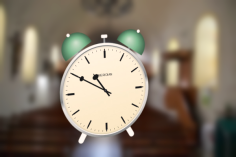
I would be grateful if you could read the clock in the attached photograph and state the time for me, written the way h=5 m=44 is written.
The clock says h=10 m=50
